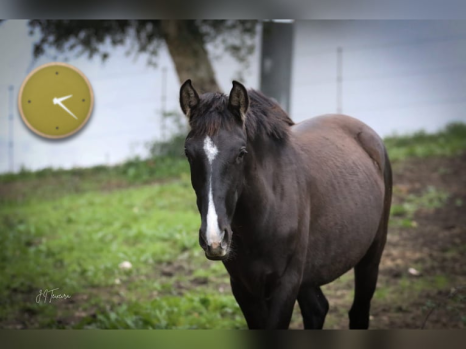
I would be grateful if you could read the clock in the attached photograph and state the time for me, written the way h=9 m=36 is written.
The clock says h=2 m=22
